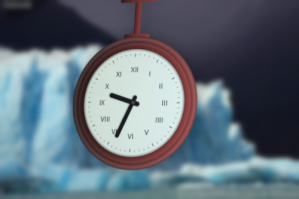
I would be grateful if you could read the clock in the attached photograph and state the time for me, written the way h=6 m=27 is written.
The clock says h=9 m=34
